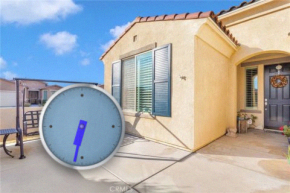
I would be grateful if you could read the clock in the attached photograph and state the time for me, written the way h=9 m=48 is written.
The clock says h=6 m=32
